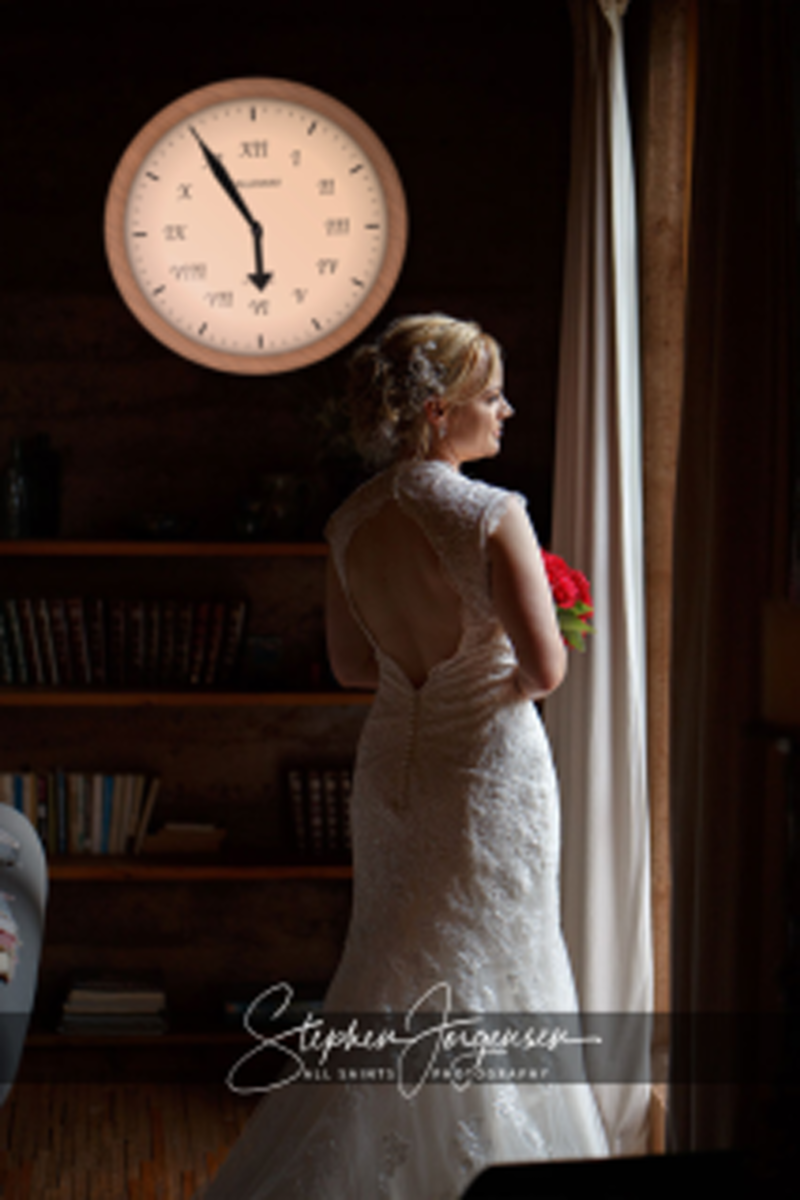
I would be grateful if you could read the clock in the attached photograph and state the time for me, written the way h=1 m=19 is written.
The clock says h=5 m=55
